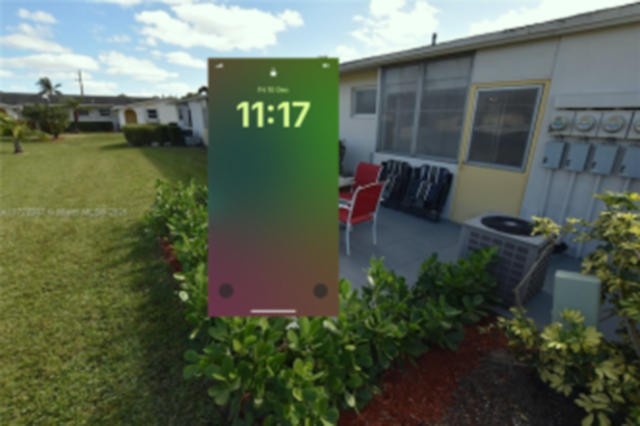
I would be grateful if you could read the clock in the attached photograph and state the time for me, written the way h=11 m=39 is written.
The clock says h=11 m=17
